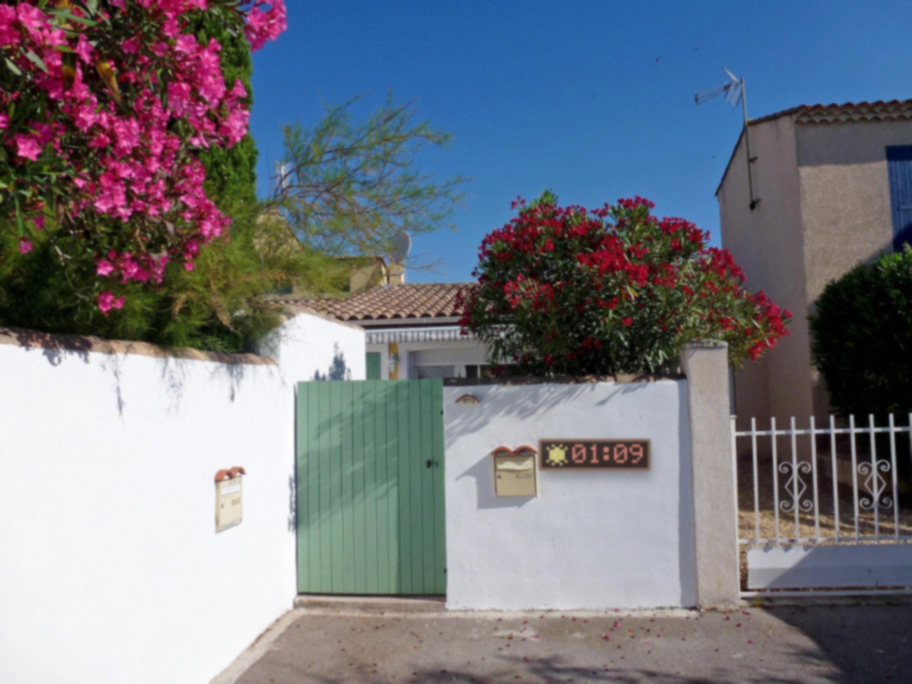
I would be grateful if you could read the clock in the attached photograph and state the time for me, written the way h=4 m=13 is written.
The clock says h=1 m=9
